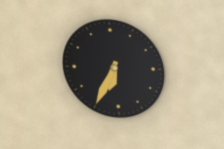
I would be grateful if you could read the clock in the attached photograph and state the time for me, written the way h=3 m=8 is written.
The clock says h=6 m=35
